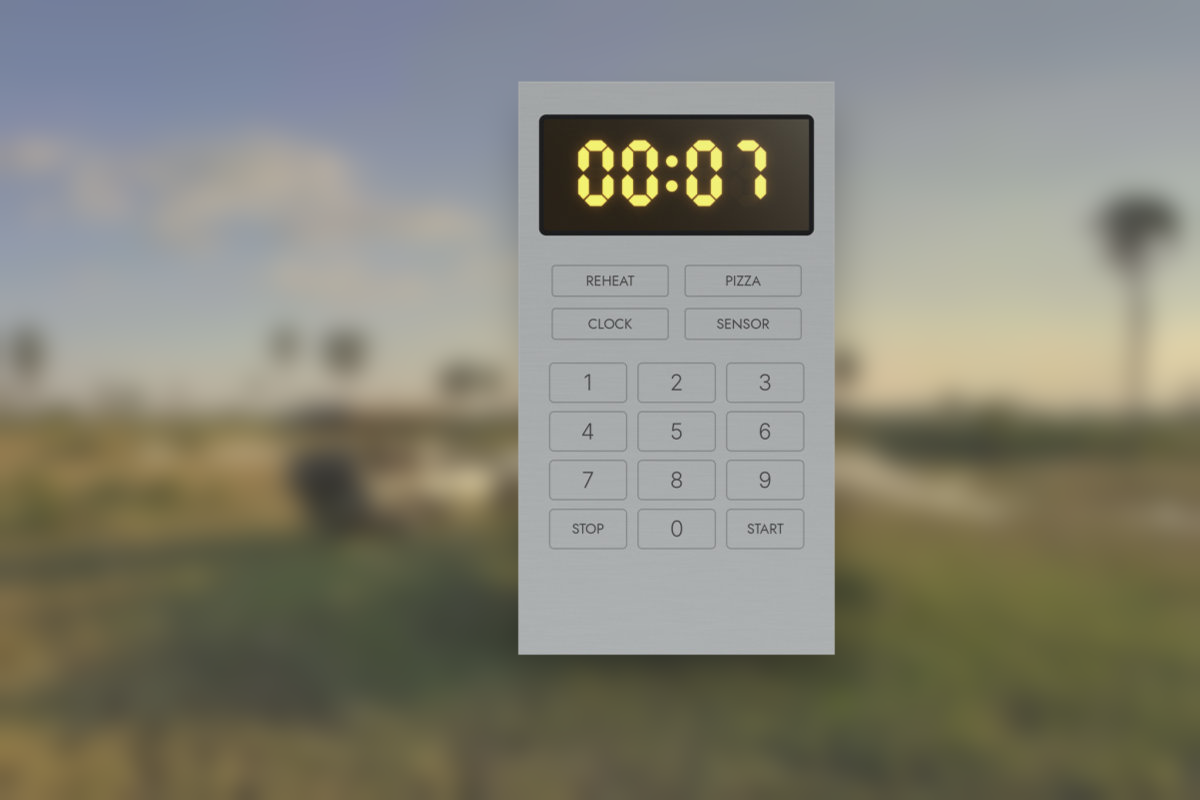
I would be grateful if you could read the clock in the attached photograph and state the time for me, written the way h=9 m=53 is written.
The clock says h=0 m=7
